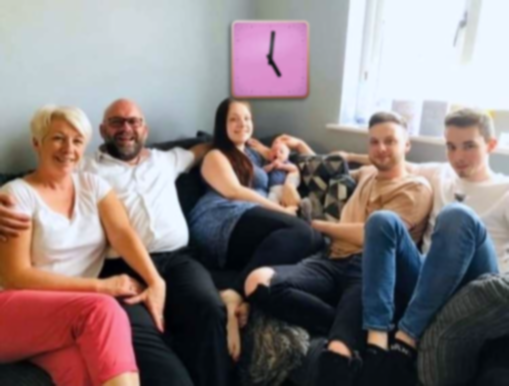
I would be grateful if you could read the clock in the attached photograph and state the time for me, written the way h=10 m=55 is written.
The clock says h=5 m=1
